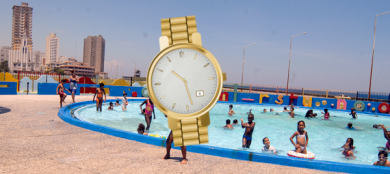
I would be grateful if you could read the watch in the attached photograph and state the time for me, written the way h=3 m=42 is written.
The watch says h=10 m=28
